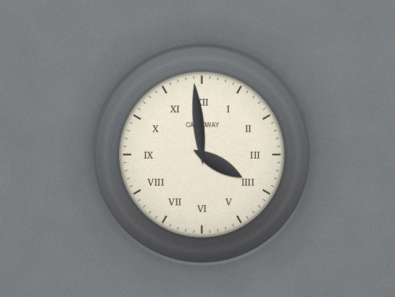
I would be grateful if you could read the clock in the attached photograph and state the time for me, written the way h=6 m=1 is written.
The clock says h=3 m=59
